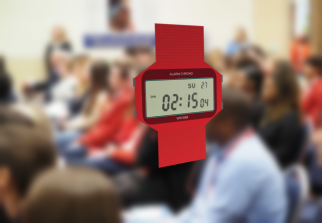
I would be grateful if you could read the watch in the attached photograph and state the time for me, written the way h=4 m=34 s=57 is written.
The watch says h=2 m=15 s=4
